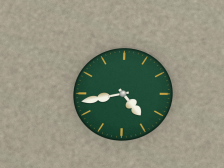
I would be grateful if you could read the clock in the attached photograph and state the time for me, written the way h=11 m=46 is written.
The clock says h=4 m=43
